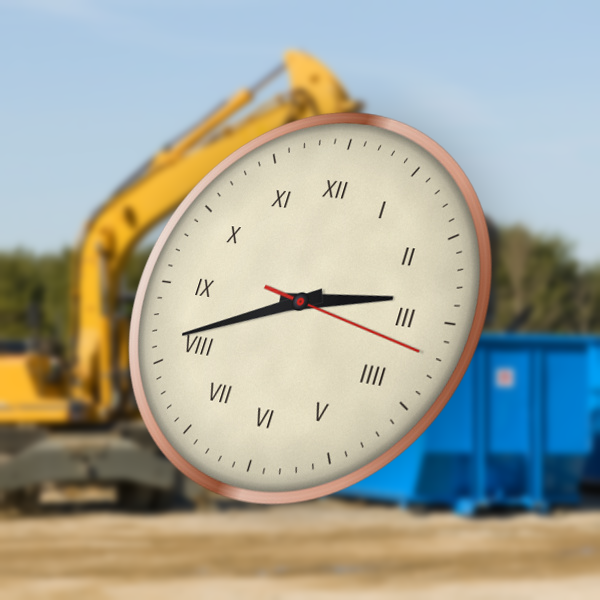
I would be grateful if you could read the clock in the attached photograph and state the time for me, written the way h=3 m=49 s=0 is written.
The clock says h=2 m=41 s=17
